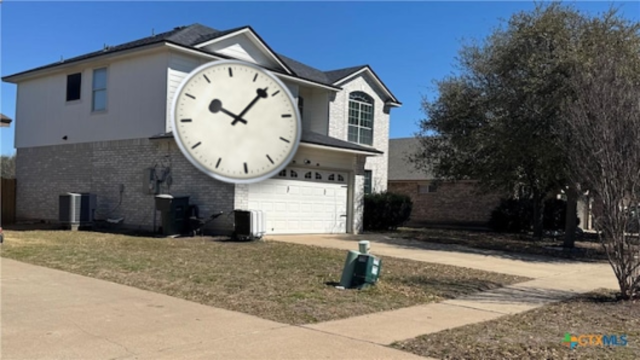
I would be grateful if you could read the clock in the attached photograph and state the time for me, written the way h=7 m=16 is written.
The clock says h=10 m=8
